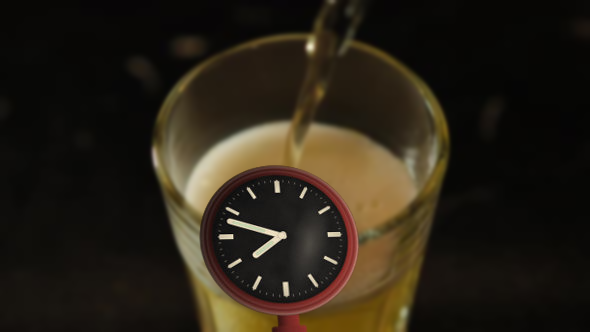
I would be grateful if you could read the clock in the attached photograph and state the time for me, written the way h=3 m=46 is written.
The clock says h=7 m=48
